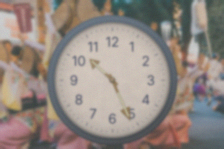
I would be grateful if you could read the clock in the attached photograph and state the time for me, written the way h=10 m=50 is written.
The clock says h=10 m=26
